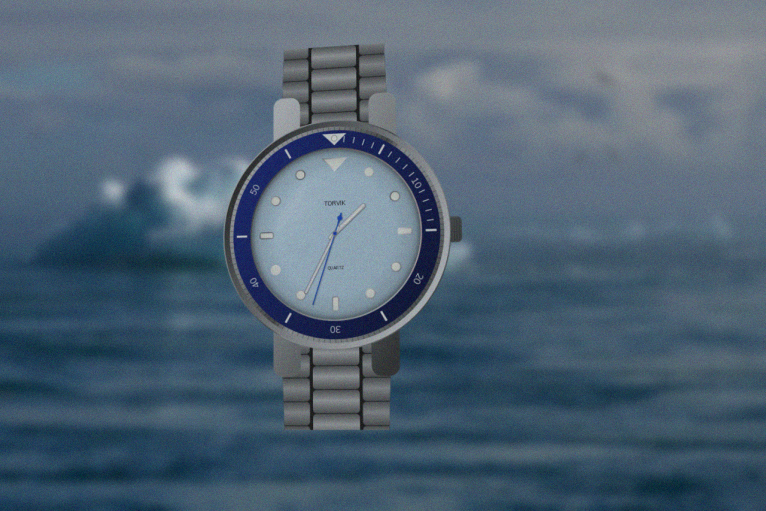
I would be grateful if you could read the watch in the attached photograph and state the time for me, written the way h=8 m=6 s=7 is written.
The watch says h=1 m=34 s=33
